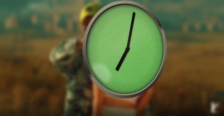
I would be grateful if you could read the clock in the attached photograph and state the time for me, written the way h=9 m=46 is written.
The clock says h=7 m=2
